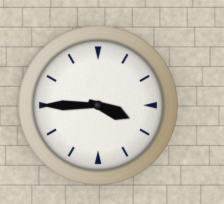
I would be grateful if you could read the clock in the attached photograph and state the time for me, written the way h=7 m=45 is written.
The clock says h=3 m=45
